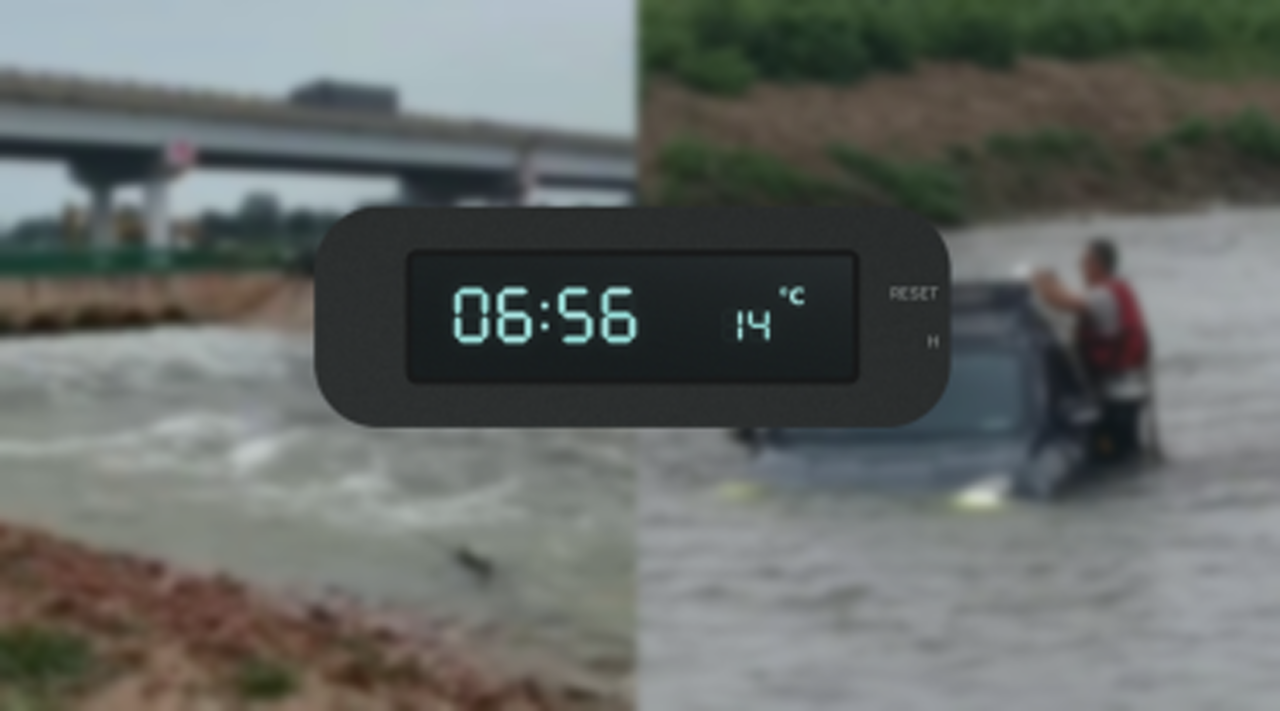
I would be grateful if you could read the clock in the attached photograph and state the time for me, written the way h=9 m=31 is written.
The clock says h=6 m=56
